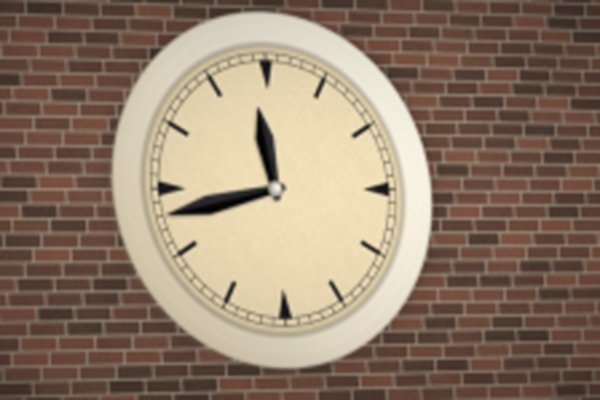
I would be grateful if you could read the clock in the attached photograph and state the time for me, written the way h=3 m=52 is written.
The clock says h=11 m=43
